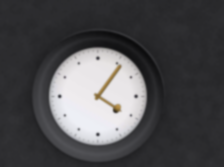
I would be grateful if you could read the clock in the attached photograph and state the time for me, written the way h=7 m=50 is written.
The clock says h=4 m=6
